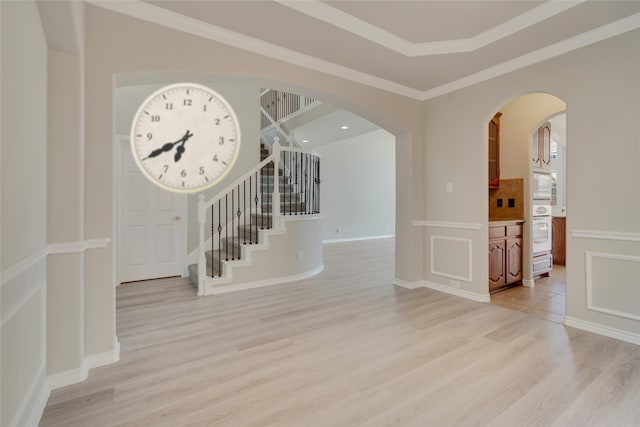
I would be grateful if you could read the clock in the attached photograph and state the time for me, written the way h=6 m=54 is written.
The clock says h=6 m=40
